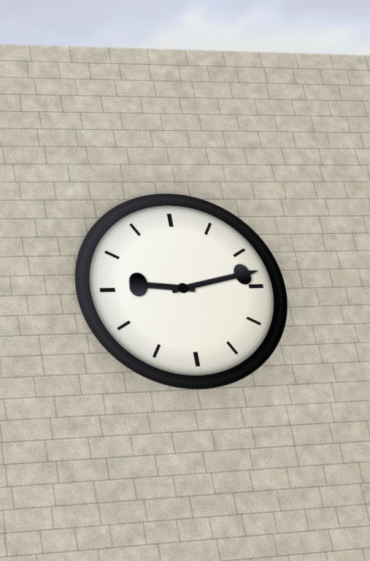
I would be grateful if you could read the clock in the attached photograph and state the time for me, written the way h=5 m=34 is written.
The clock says h=9 m=13
